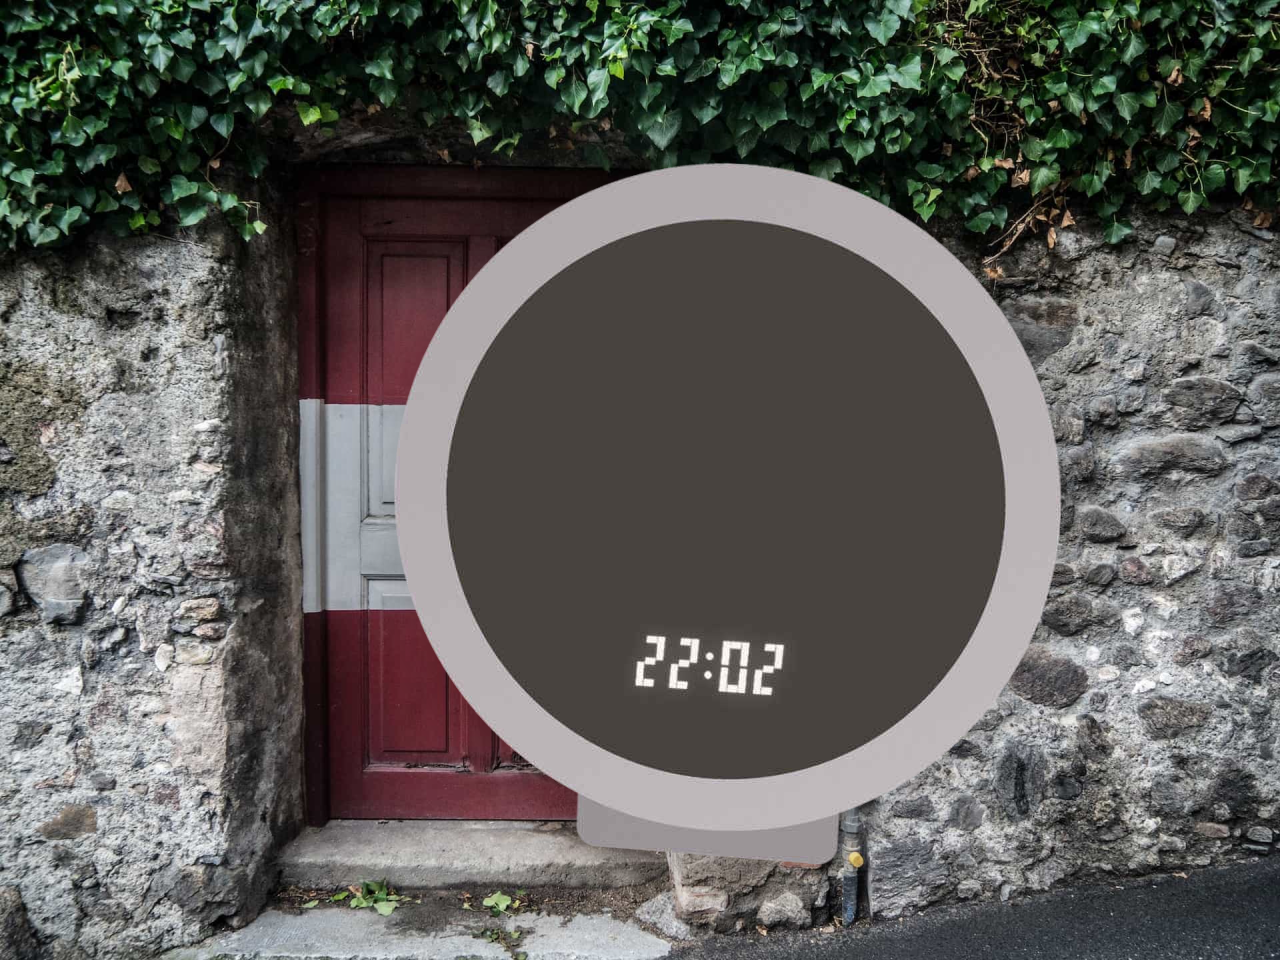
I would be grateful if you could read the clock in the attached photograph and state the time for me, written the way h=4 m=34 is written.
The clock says h=22 m=2
